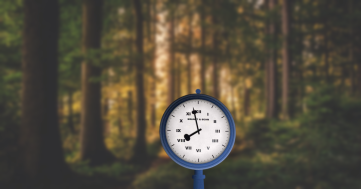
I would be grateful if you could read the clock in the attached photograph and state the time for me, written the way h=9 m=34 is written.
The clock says h=7 m=58
